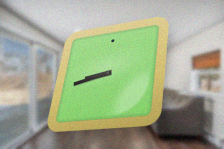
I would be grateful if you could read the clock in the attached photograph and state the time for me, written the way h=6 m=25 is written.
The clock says h=8 m=43
